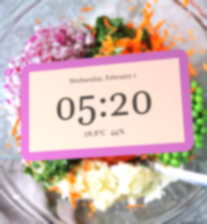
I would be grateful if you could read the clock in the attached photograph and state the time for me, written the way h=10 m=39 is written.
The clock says h=5 m=20
